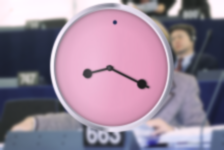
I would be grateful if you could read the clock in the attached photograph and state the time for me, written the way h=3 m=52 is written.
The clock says h=8 m=18
